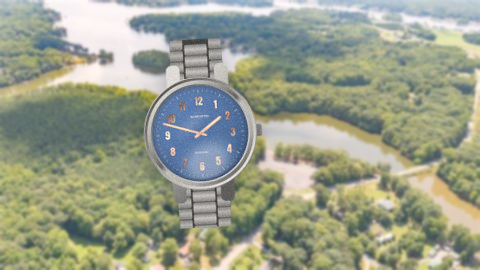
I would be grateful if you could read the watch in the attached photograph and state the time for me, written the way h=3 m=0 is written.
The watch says h=1 m=48
